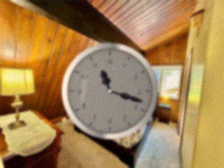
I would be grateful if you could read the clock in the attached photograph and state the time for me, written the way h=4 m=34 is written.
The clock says h=11 m=18
